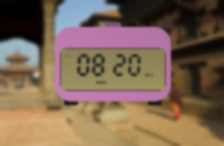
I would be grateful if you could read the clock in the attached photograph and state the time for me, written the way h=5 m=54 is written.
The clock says h=8 m=20
